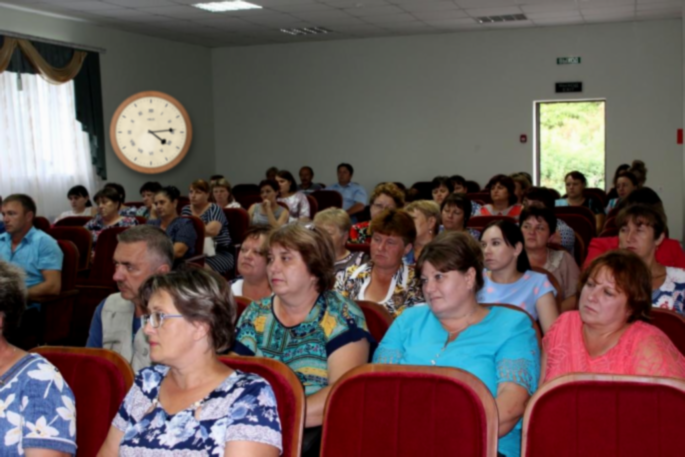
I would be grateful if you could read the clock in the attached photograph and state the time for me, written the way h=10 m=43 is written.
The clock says h=4 m=14
